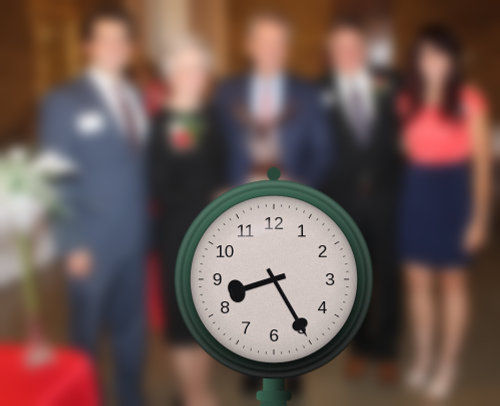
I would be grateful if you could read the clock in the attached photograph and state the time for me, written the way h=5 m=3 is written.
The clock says h=8 m=25
